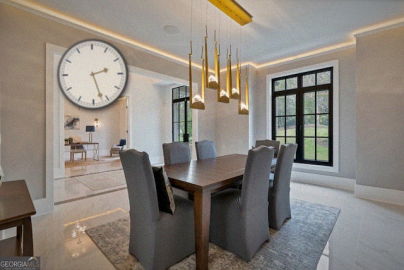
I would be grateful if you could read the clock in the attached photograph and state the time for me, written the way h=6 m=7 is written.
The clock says h=2 m=27
